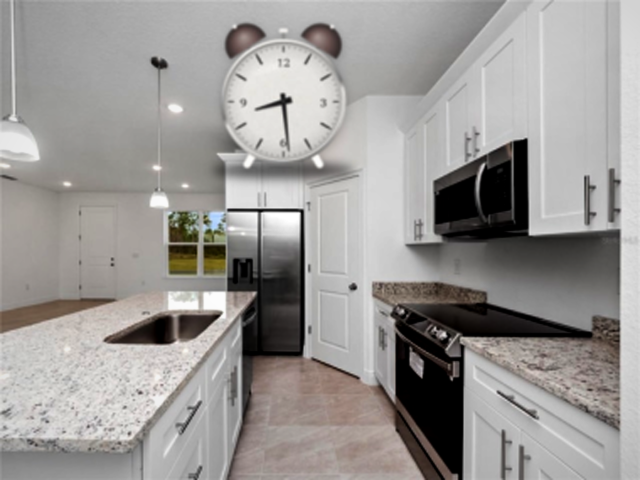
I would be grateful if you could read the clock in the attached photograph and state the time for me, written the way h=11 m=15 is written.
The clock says h=8 m=29
